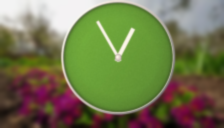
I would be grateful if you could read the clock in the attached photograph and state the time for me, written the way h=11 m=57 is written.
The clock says h=12 m=55
